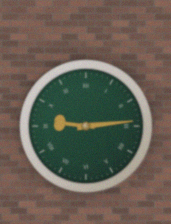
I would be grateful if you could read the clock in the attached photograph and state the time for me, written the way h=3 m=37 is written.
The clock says h=9 m=14
